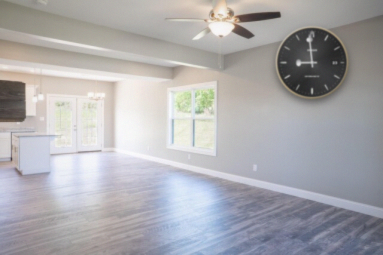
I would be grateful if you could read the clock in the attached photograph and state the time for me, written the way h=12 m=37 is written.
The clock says h=8 m=59
